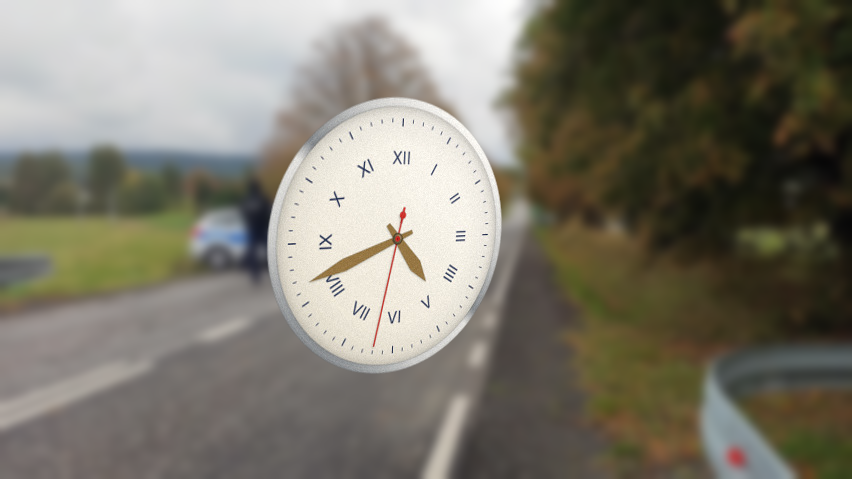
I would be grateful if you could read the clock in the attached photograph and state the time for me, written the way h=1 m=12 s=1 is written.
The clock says h=4 m=41 s=32
